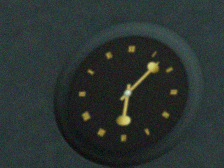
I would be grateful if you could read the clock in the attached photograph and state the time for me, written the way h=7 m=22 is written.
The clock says h=6 m=7
